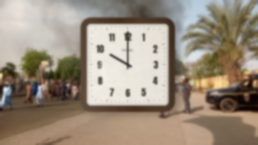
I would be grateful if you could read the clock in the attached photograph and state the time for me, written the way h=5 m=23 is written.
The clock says h=10 m=0
